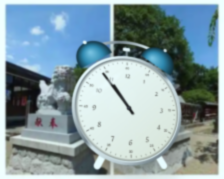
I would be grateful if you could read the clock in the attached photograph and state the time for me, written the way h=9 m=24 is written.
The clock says h=10 m=54
